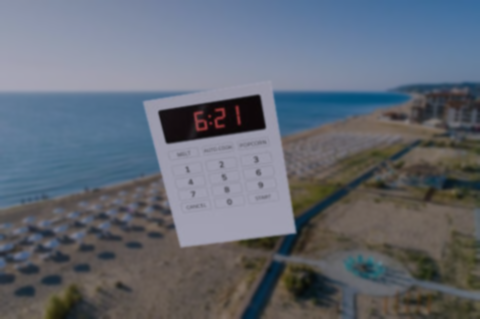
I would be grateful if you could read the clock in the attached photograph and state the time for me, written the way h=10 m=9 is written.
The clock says h=6 m=21
